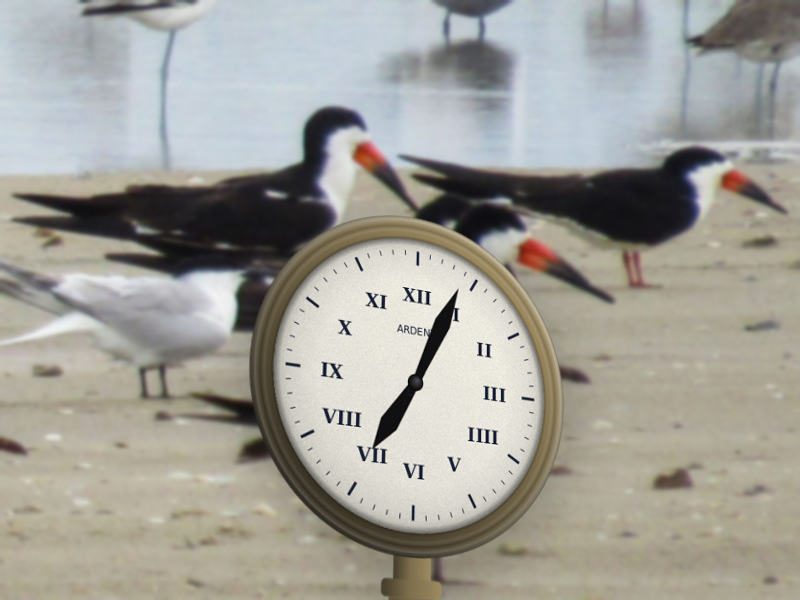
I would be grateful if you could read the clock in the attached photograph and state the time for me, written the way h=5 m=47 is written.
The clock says h=7 m=4
